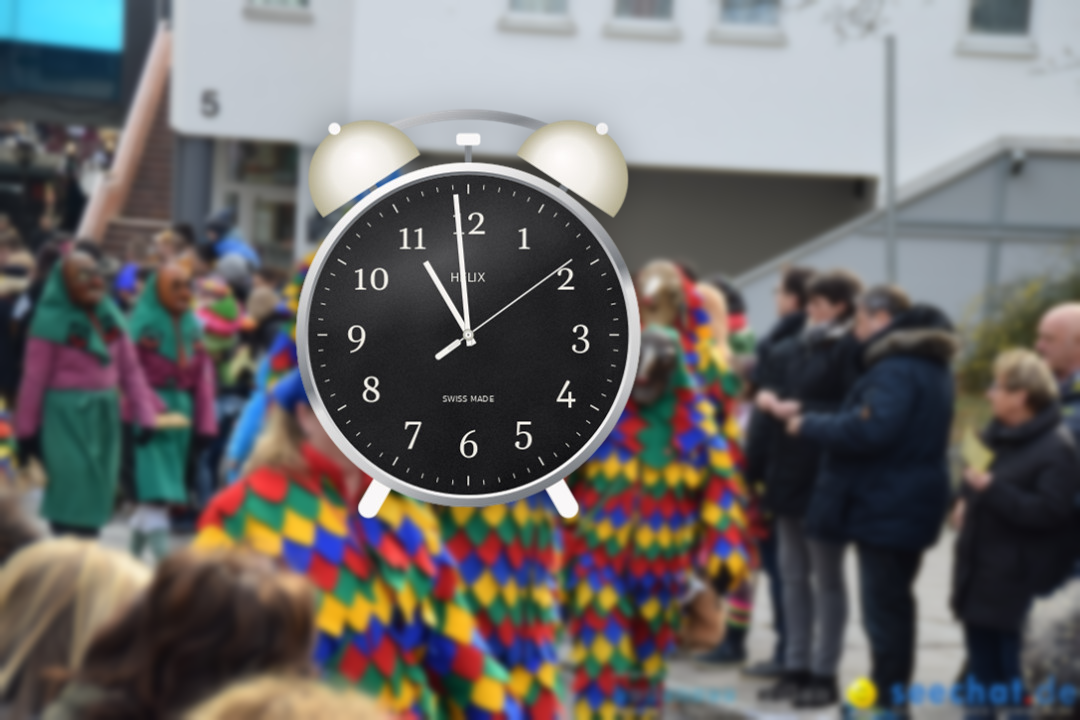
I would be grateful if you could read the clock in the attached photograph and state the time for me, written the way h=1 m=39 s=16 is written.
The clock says h=10 m=59 s=9
